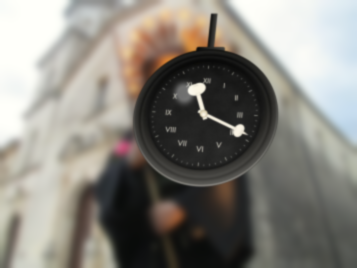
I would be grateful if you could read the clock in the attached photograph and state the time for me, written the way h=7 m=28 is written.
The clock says h=11 m=19
